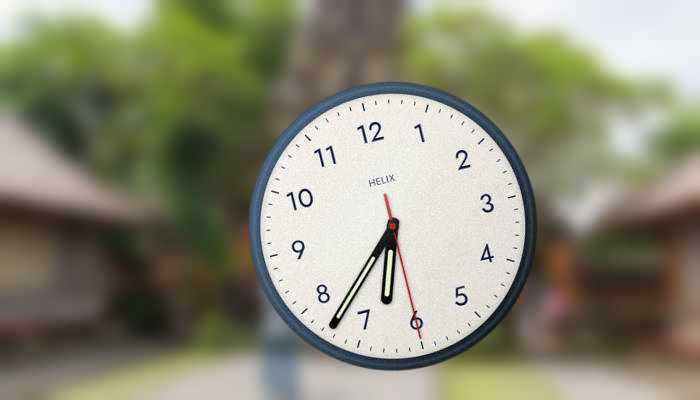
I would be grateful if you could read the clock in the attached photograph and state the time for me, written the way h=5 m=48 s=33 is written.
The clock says h=6 m=37 s=30
